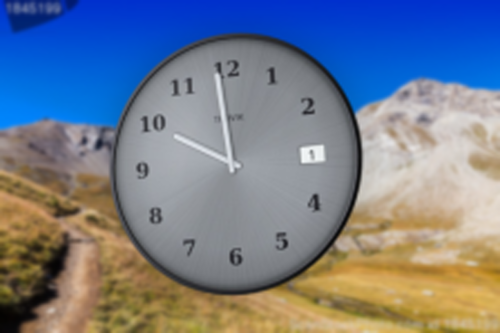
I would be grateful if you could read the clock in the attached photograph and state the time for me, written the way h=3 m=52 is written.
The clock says h=9 m=59
